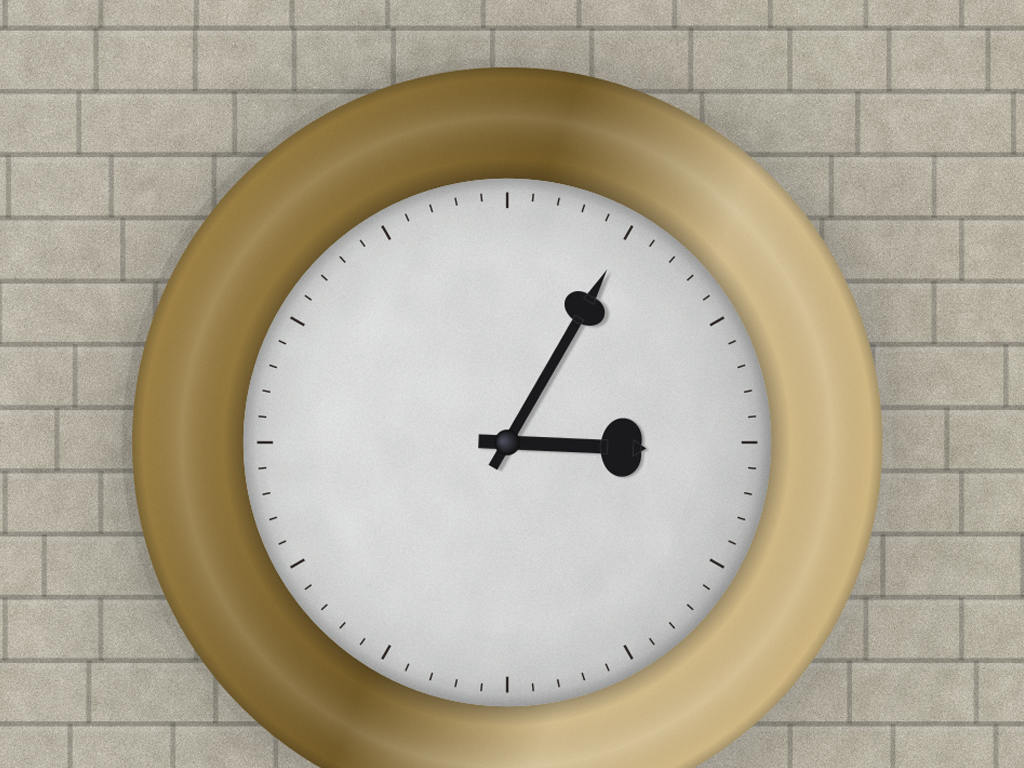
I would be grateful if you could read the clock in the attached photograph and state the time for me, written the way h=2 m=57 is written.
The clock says h=3 m=5
